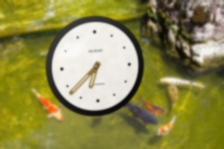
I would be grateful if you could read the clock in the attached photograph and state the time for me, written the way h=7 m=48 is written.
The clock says h=6 m=38
